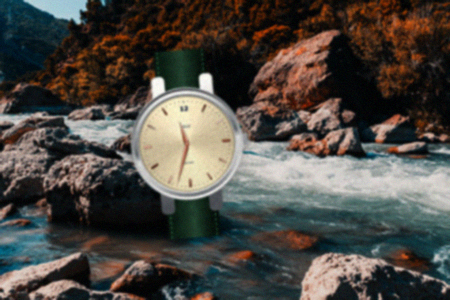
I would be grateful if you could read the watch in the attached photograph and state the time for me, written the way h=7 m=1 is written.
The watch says h=11 m=33
